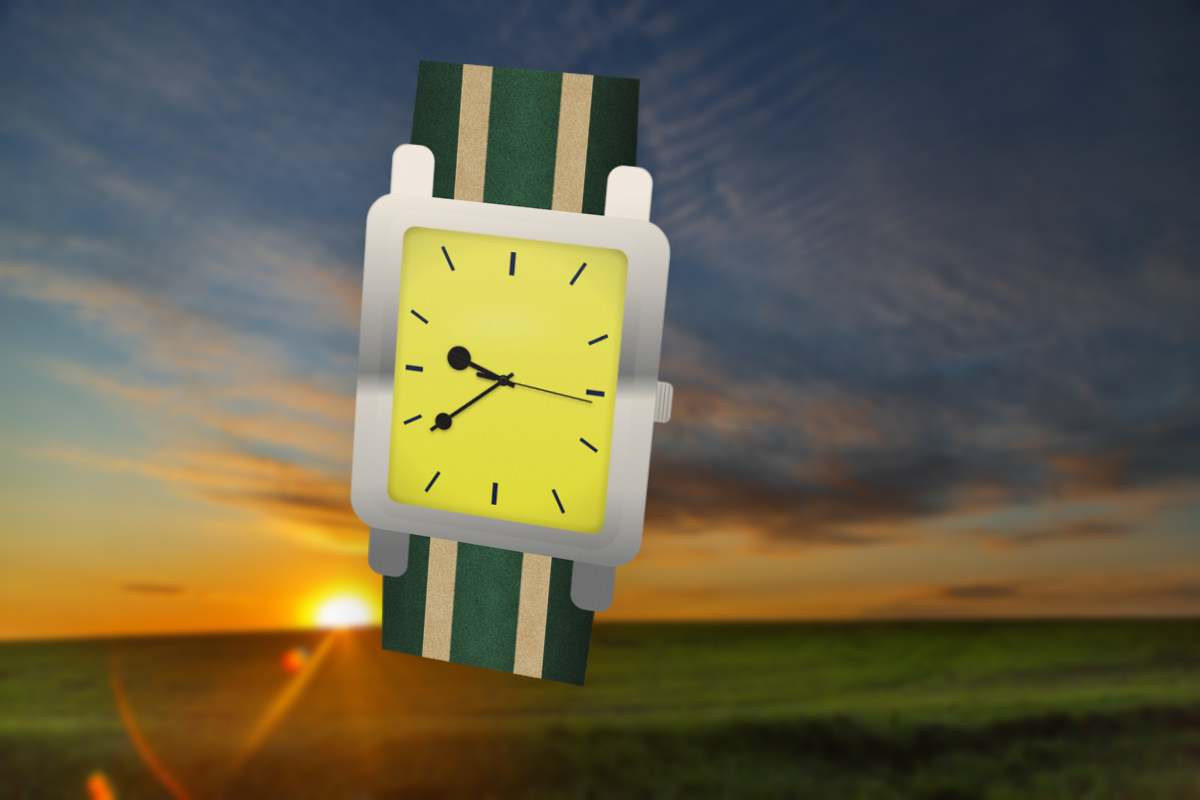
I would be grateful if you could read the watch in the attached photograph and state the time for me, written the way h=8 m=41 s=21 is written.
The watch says h=9 m=38 s=16
